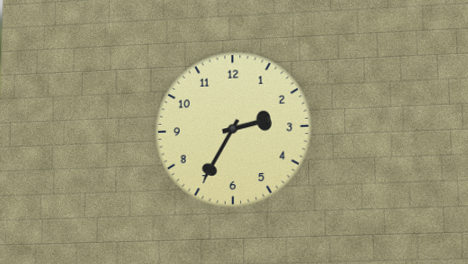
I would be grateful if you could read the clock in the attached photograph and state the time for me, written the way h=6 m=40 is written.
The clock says h=2 m=35
